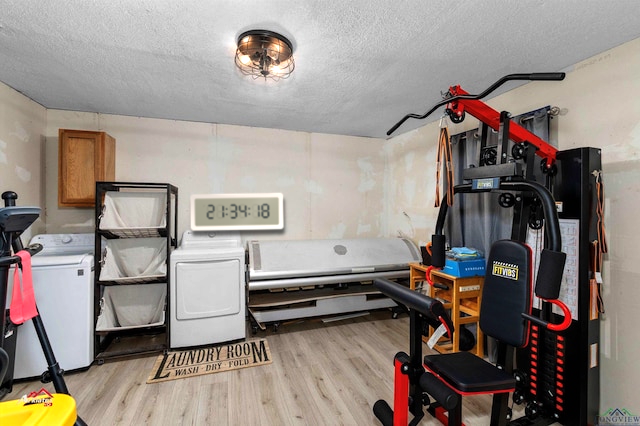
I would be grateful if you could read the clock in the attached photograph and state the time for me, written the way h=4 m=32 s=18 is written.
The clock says h=21 m=34 s=18
